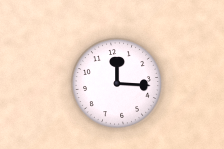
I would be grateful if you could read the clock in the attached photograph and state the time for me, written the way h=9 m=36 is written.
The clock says h=12 m=17
